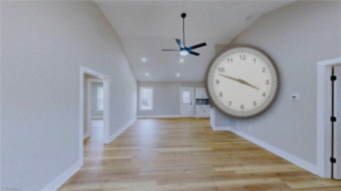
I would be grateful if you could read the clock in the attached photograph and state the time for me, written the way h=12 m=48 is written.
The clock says h=3 m=48
